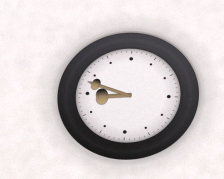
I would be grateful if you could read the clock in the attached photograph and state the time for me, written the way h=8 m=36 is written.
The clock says h=8 m=48
